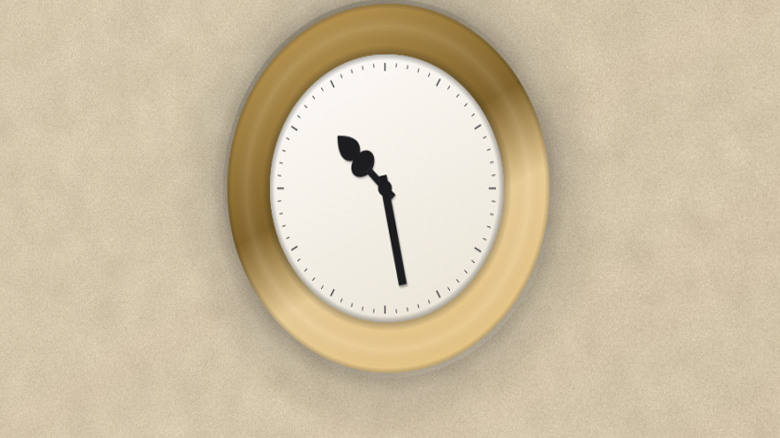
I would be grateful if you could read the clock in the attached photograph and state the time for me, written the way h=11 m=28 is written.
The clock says h=10 m=28
